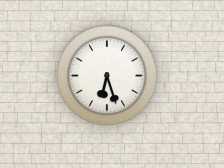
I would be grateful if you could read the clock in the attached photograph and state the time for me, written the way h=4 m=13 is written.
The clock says h=6 m=27
